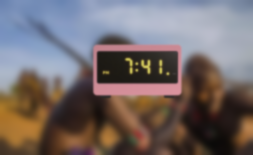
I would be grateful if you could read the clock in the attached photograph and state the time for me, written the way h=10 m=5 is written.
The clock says h=7 m=41
